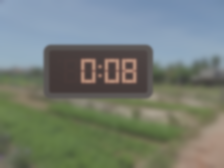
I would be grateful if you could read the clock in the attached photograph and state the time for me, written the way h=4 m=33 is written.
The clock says h=0 m=8
